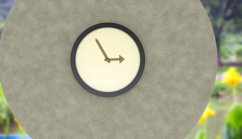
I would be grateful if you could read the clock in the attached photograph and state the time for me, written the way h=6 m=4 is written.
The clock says h=2 m=55
